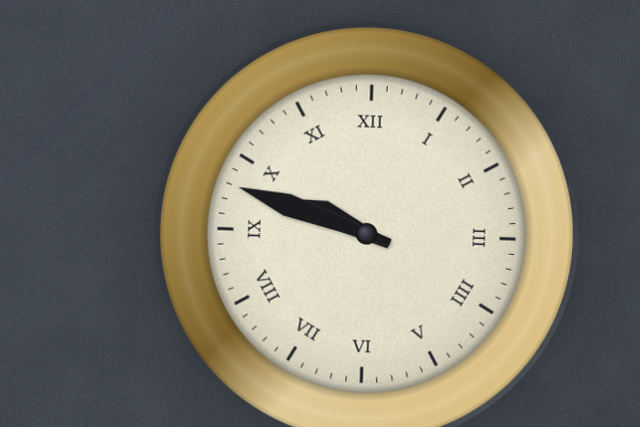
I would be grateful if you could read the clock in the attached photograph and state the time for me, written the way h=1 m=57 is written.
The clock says h=9 m=48
